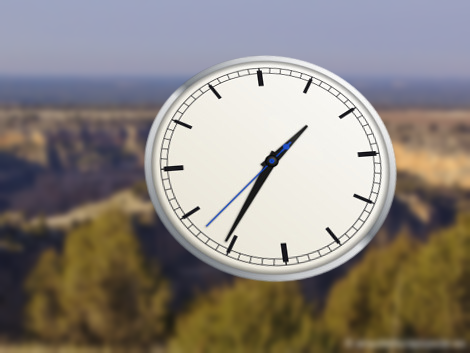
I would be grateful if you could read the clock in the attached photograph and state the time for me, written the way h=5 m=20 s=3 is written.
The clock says h=1 m=35 s=38
